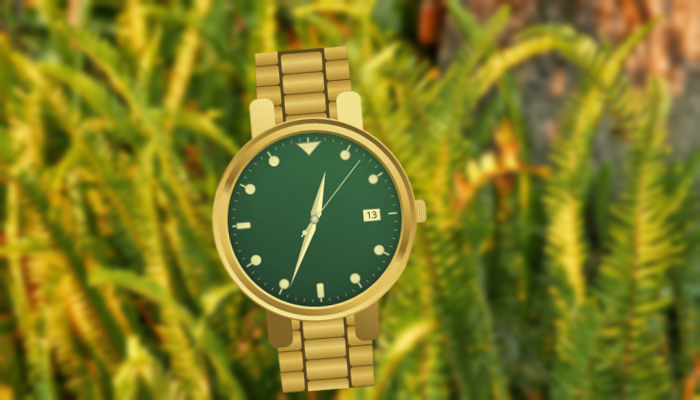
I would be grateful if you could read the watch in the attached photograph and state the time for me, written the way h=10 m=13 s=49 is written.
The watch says h=12 m=34 s=7
